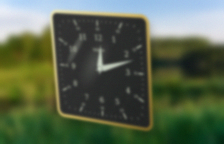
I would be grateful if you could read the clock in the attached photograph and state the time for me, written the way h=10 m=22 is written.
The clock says h=12 m=12
